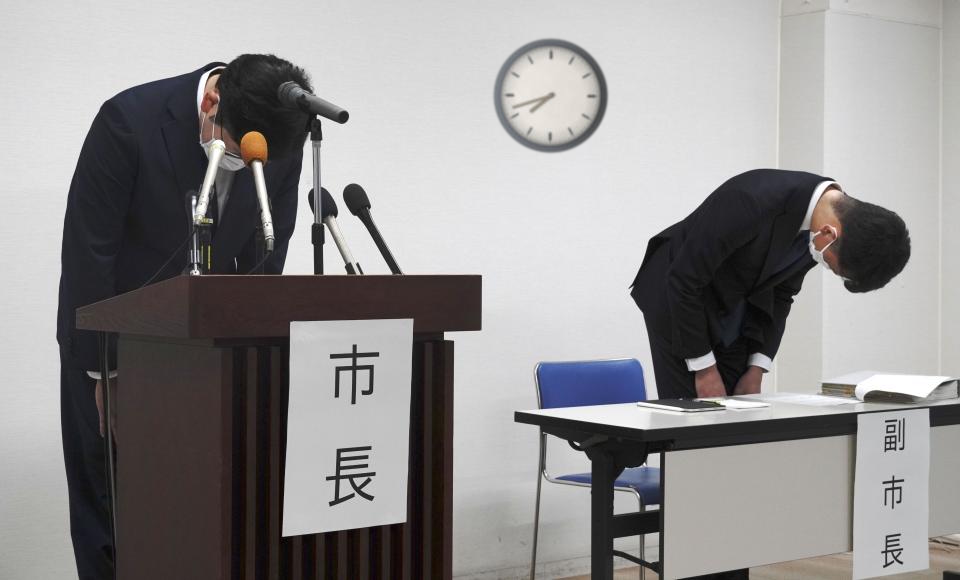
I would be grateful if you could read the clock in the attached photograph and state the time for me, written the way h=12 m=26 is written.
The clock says h=7 m=42
